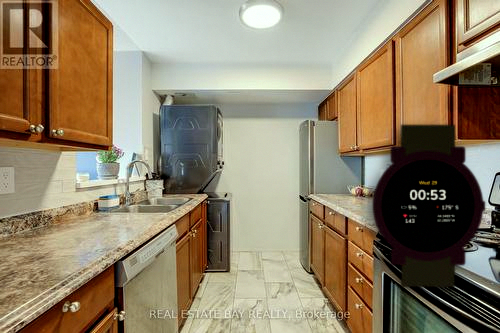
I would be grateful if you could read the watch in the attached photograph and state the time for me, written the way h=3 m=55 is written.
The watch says h=0 m=53
